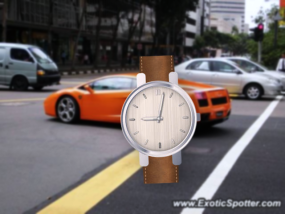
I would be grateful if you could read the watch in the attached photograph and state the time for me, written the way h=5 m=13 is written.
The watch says h=9 m=2
